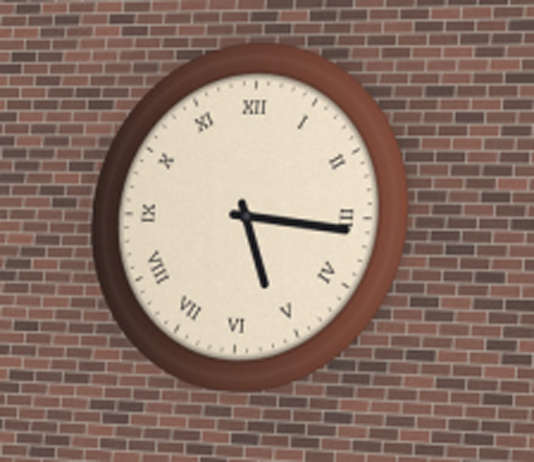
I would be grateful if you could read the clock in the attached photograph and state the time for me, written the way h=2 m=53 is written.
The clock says h=5 m=16
